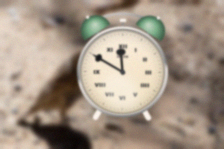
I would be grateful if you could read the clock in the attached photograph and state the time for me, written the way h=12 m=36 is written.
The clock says h=11 m=50
